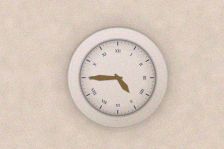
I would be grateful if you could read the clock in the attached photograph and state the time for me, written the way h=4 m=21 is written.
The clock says h=4 m=45
